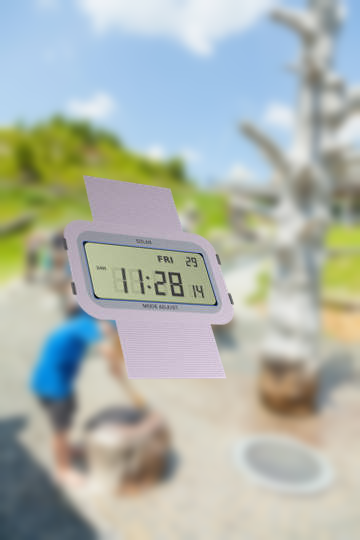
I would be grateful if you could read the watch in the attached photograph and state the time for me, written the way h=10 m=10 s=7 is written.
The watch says h=11 m=28 s=14
